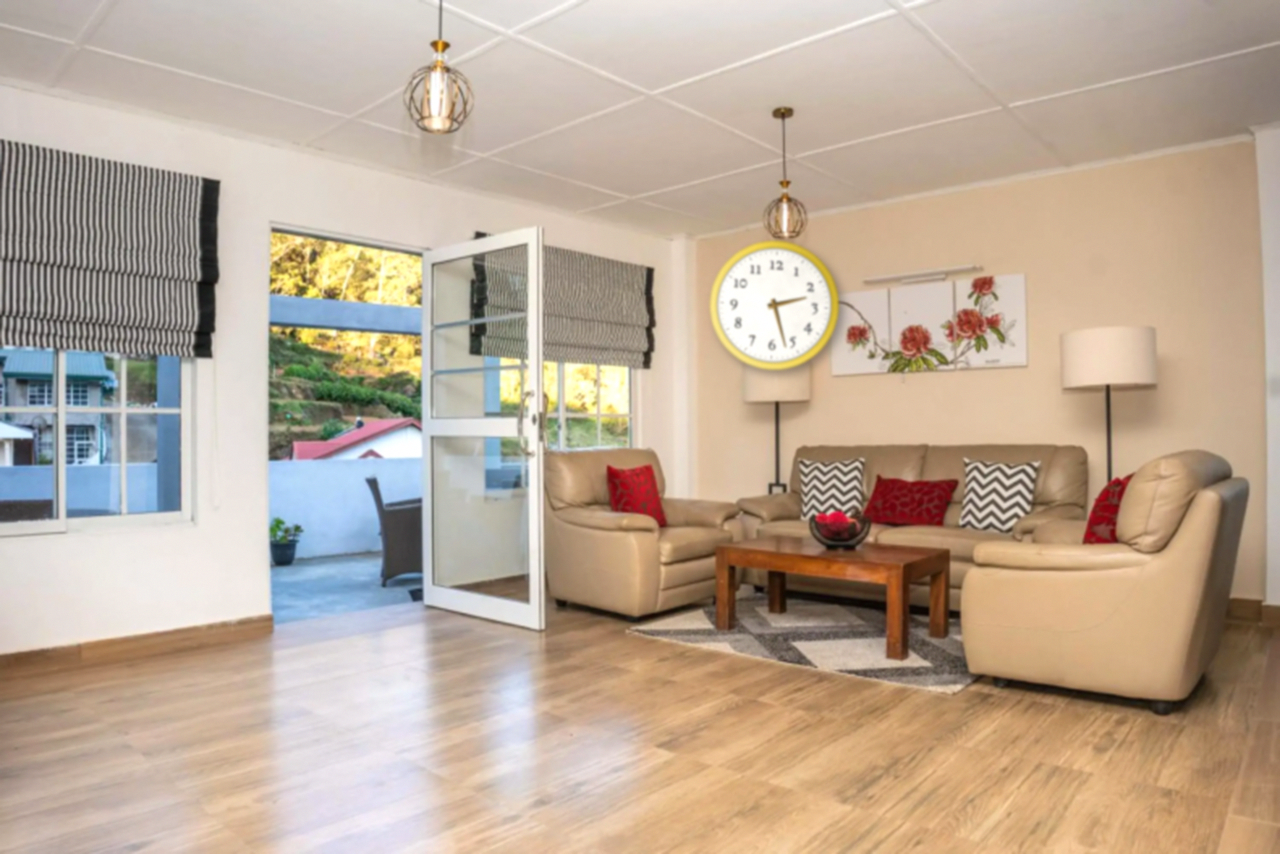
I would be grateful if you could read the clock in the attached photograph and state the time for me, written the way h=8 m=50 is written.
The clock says h=2 m=27
